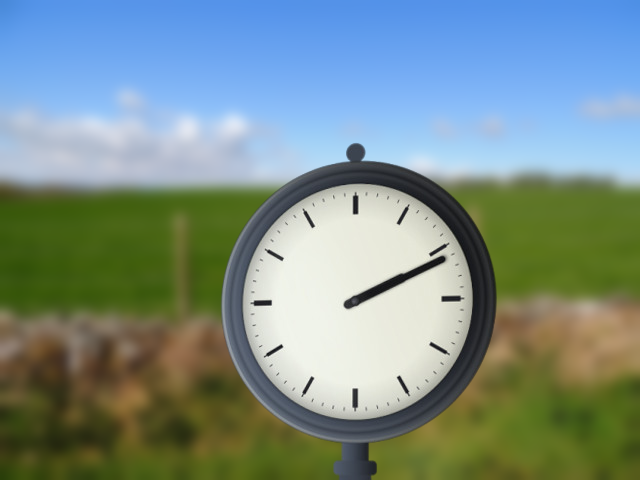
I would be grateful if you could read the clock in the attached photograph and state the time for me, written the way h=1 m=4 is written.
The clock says h=2 m=11
